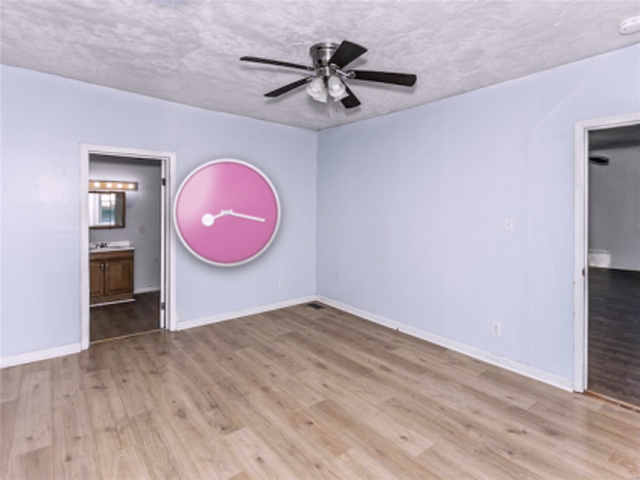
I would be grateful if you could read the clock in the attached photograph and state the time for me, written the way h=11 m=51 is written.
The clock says h=8 m=17
